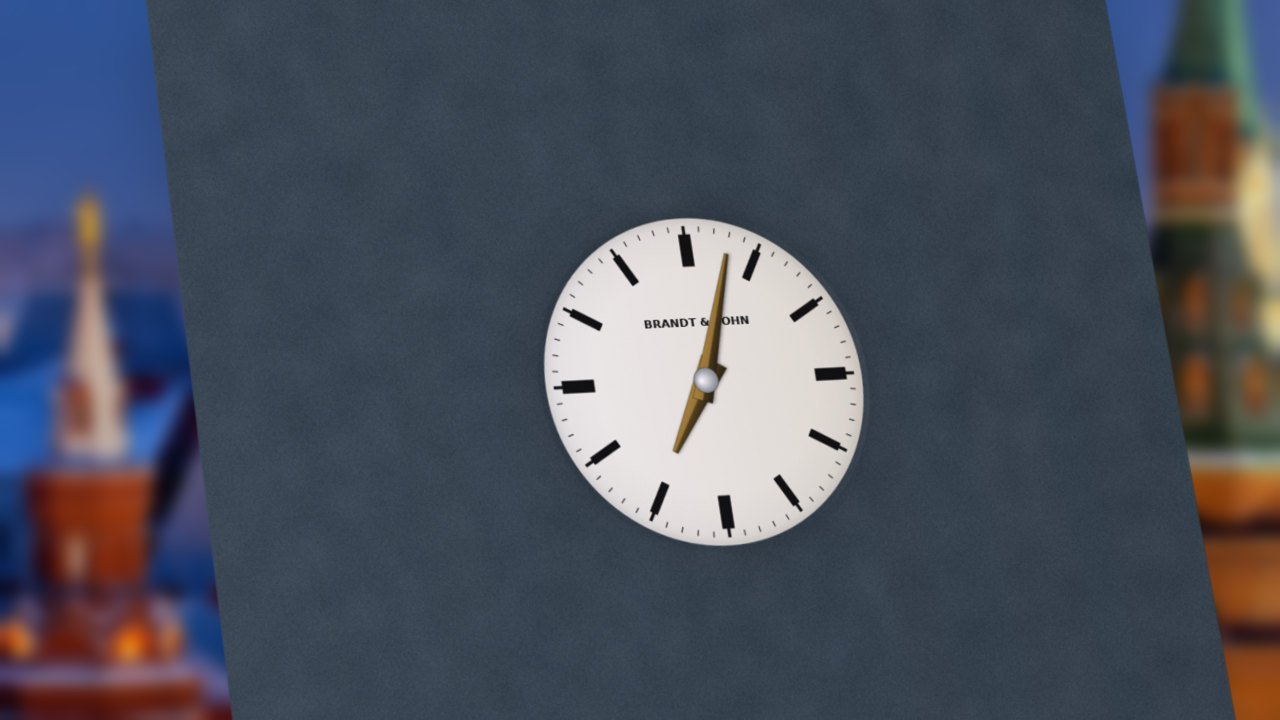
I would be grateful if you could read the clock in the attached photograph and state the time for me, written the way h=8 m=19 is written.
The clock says h=7 m=3
